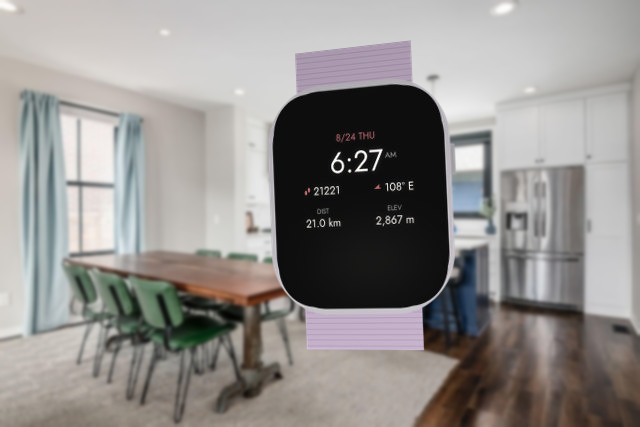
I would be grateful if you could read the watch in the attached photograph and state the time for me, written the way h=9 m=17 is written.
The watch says h=6 m=27
